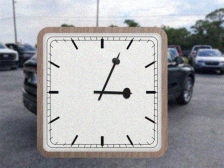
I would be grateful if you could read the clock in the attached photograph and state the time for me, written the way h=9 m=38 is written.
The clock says h=3 m=4
